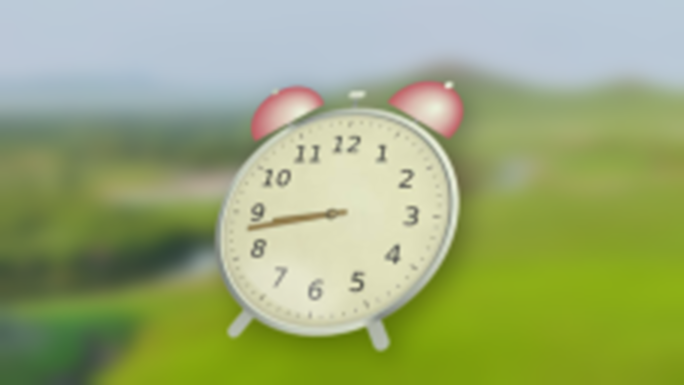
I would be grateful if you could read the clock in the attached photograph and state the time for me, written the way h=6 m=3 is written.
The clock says h=8 m=43
